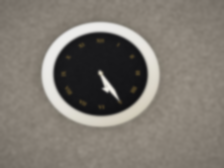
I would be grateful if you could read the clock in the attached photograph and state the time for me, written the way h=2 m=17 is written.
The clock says h=5 m=25
